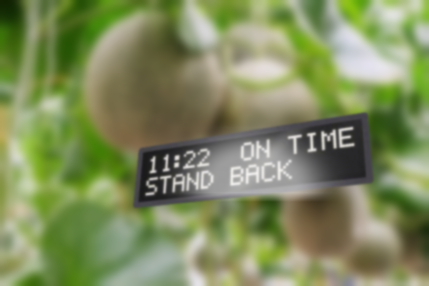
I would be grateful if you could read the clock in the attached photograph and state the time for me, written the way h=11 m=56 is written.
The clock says h=11 m=22
